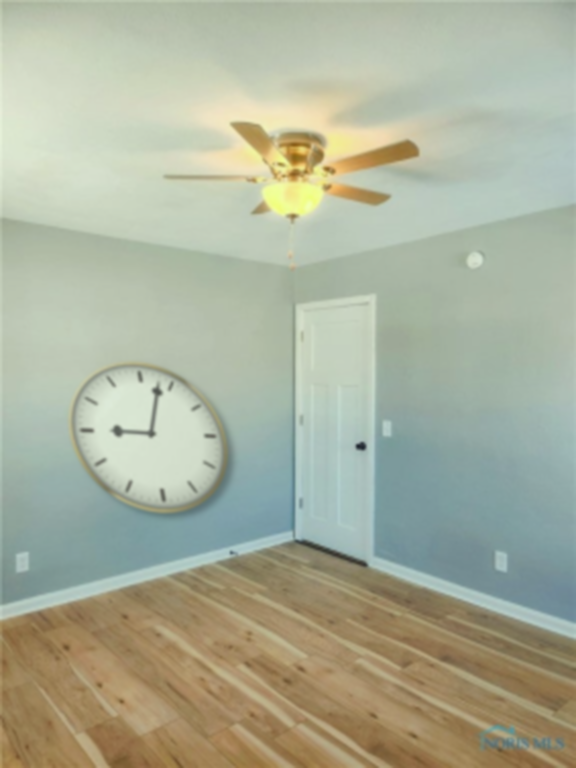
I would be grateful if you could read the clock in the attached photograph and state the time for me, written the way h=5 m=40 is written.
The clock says h=9 m=3
